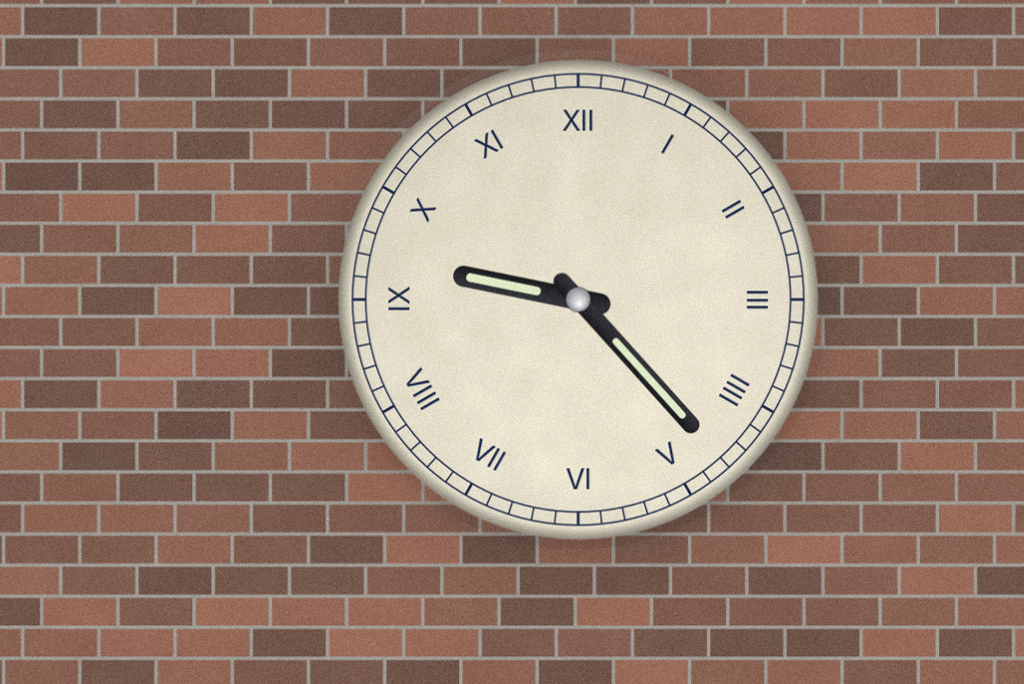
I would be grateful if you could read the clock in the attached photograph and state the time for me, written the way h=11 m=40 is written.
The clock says h=9 m=23
